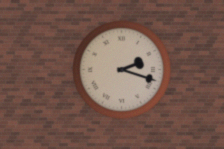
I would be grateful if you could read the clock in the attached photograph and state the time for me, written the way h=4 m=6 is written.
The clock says h=2 m=18
